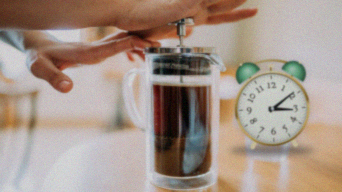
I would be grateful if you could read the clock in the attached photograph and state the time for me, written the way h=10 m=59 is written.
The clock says h=3 m=9
